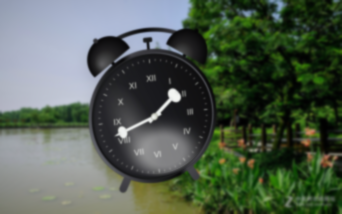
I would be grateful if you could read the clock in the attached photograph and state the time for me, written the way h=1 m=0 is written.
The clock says h=1 m=42
